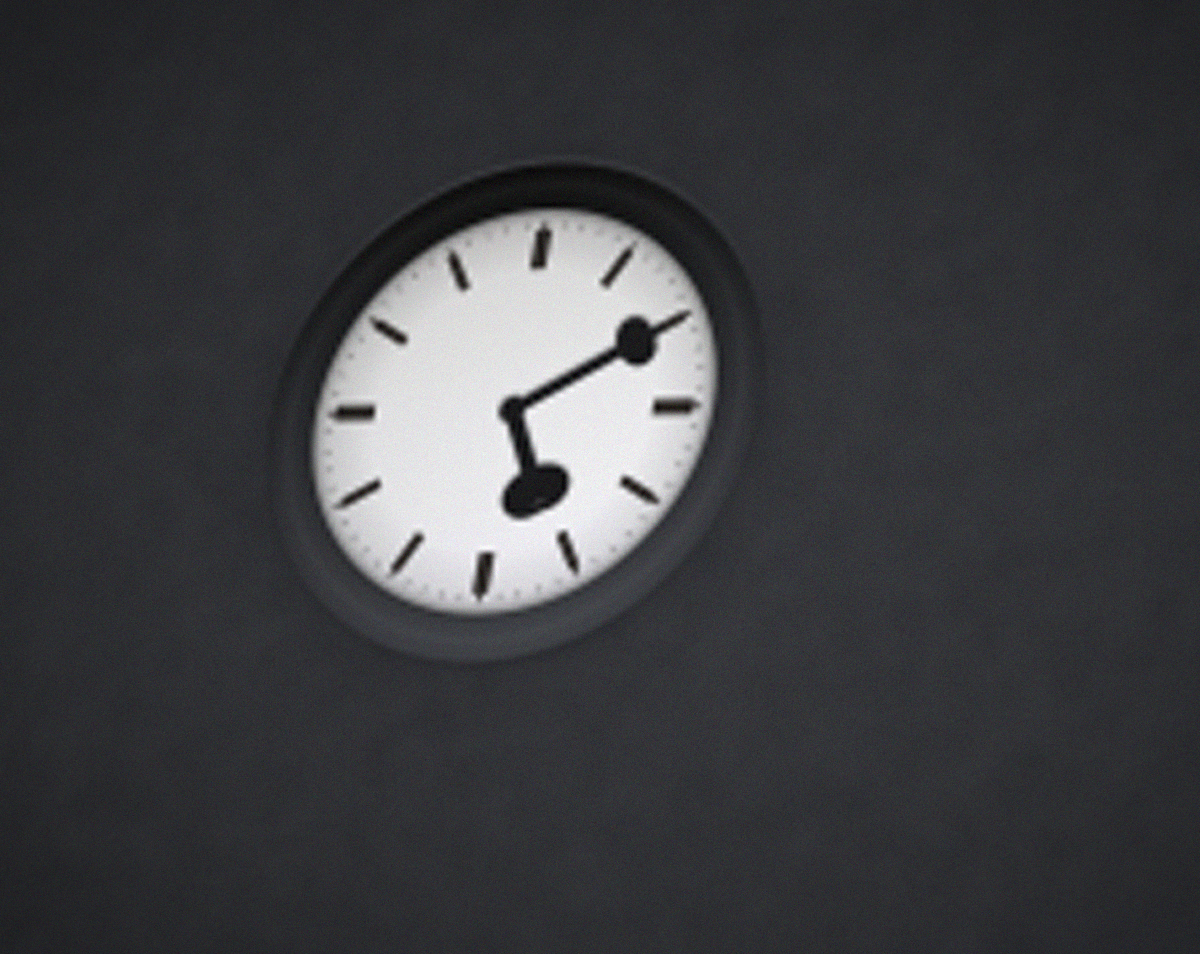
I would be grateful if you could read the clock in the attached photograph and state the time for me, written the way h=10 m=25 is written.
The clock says h=5 m=10
